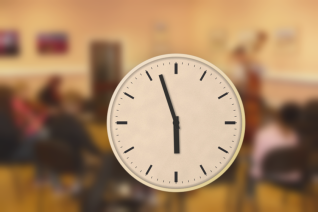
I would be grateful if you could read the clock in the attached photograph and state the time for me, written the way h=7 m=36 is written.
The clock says h=5 m=57
